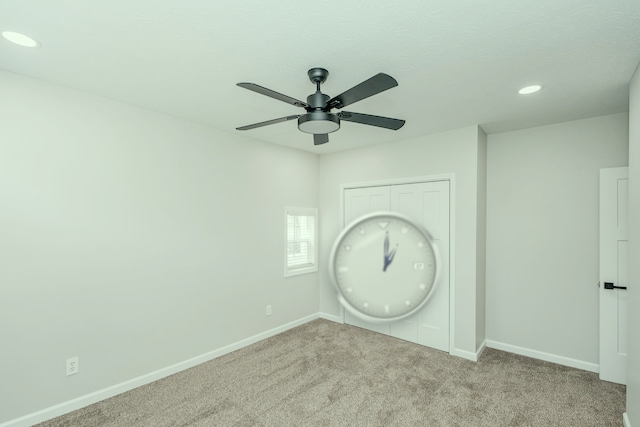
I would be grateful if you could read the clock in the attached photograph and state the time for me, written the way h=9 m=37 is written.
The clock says h=1 m=1
